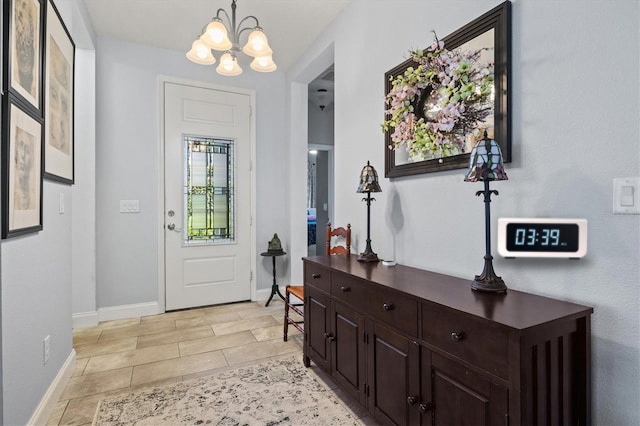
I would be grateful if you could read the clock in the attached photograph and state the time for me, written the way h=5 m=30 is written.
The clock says h=3 m=39
